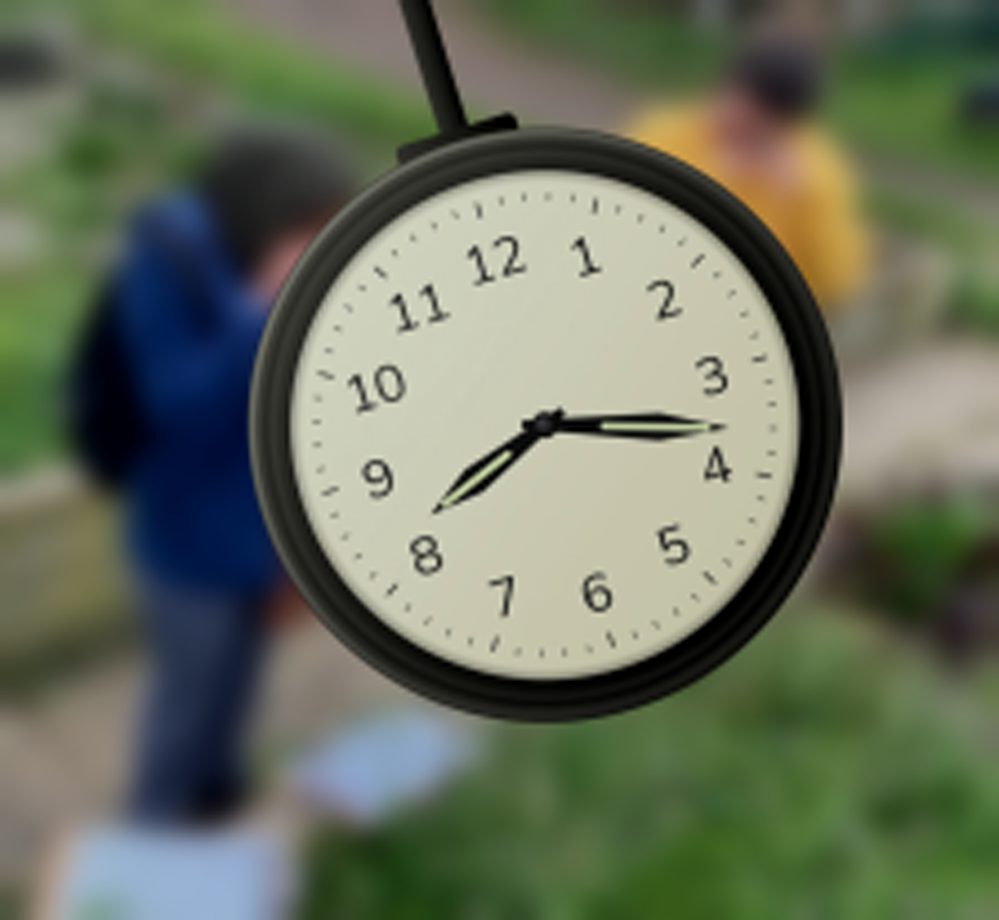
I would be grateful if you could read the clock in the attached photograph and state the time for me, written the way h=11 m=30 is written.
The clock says h=8 m=18
